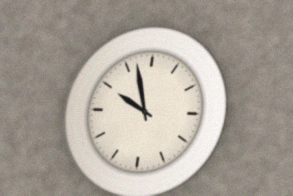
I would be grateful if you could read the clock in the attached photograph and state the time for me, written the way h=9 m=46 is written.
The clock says h=9 m=57
